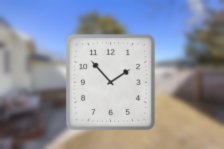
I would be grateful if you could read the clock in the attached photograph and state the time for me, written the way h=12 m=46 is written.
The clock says h=1 m=53
